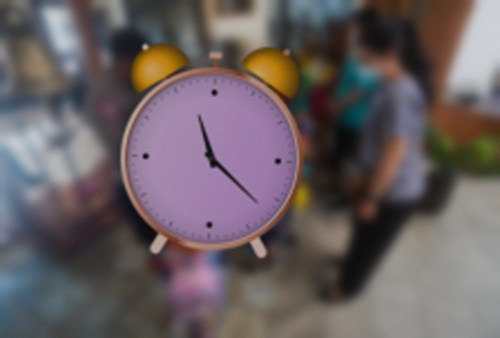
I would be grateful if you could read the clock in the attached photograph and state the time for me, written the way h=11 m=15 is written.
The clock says h=11 m=22
